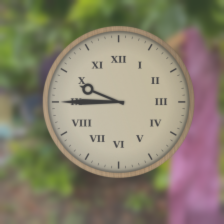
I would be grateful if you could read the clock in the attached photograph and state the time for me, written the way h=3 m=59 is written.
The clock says h=9 m=45
